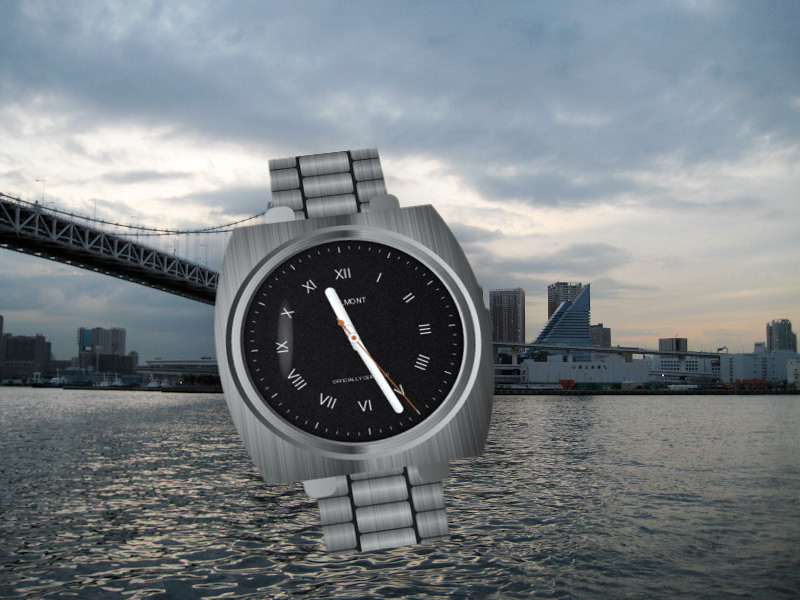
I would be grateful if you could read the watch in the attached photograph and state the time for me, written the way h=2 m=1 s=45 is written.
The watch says h=11 m=26 s=25
